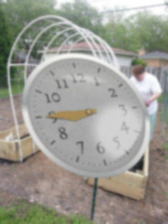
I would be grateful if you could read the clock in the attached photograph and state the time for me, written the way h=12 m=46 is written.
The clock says h=8 m=45
